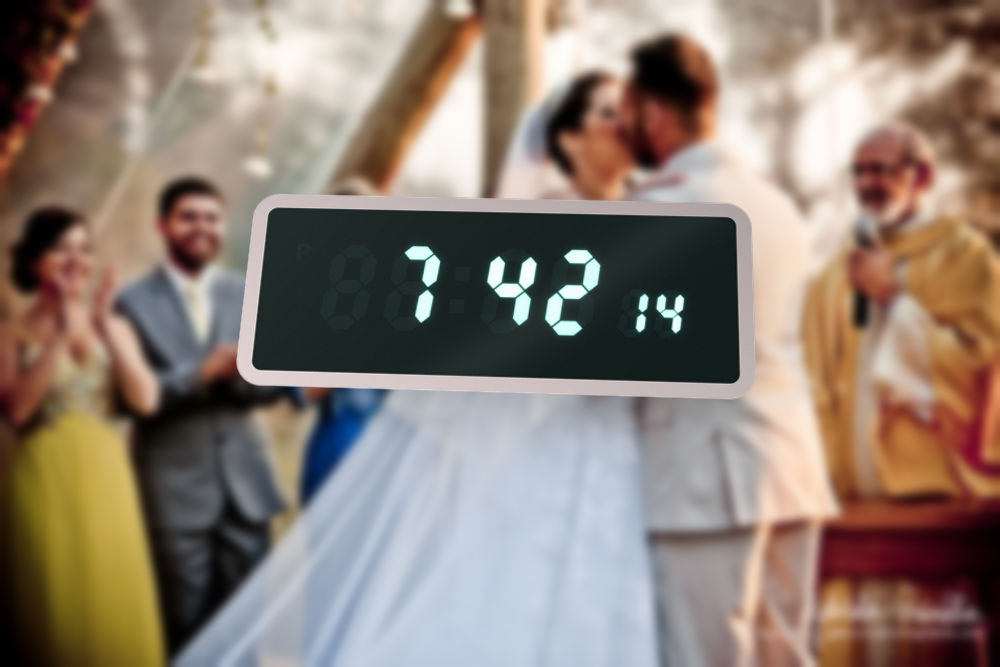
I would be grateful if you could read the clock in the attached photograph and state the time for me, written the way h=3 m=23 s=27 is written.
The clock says h=7 m=42 s=14
